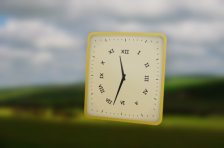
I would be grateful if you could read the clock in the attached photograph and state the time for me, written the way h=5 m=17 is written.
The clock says h=11 m=33
